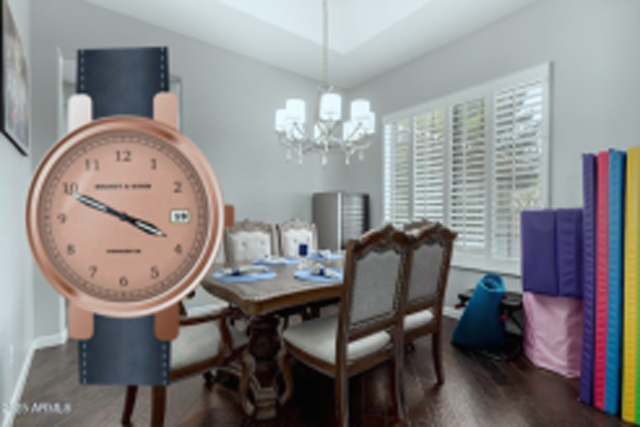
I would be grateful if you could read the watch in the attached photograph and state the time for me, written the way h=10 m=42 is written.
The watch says h=3 m=49
